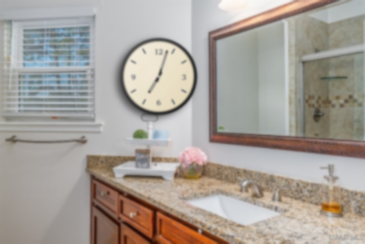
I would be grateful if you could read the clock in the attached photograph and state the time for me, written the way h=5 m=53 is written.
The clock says h=7 m=3
